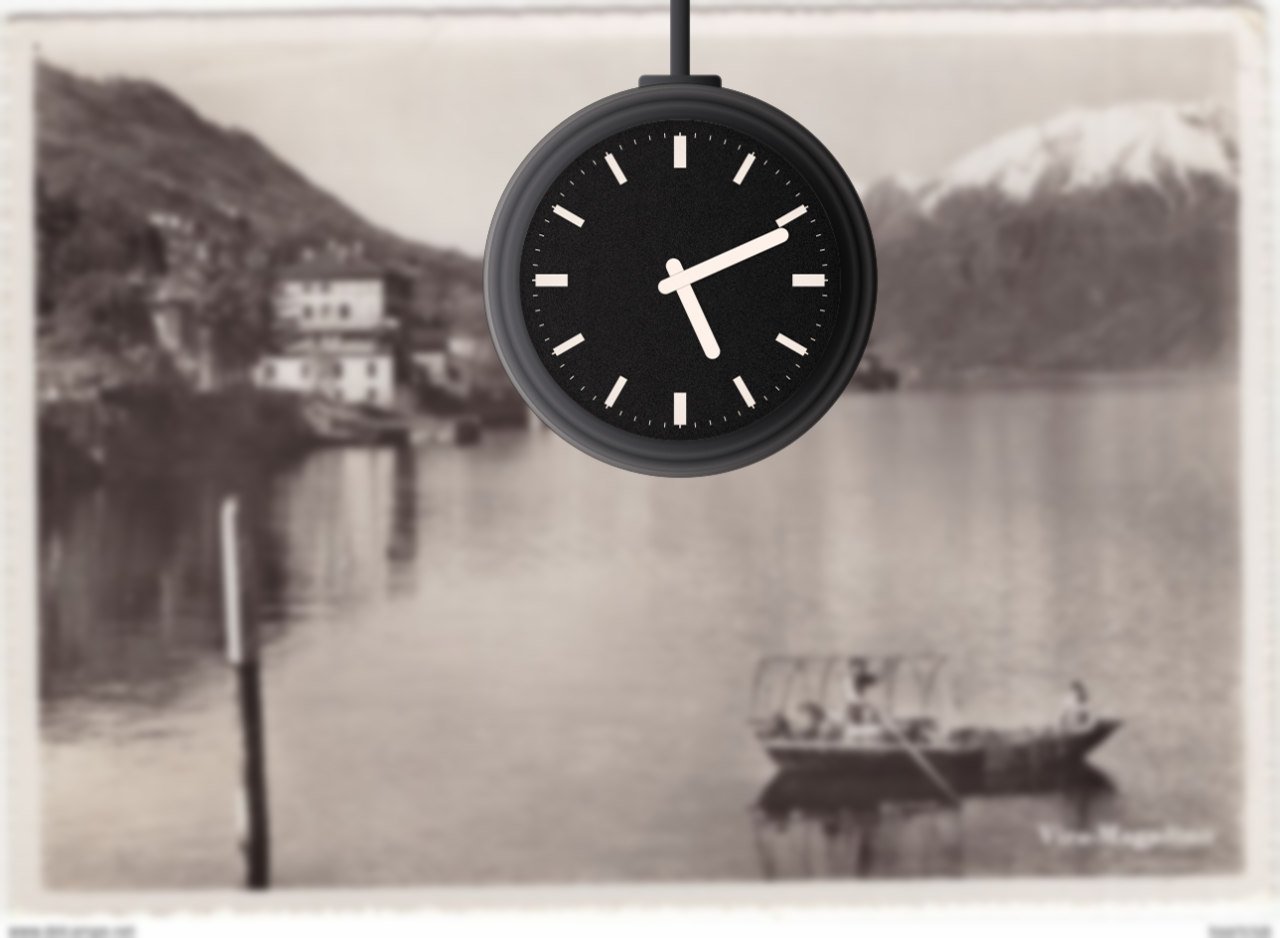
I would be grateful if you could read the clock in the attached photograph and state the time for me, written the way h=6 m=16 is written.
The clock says h=5 m=11
